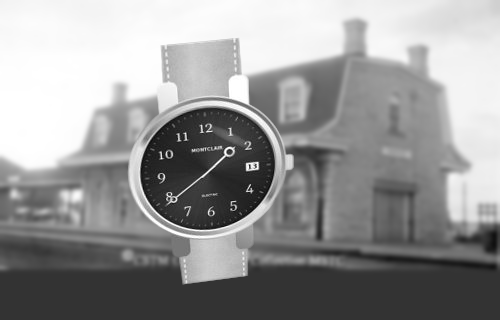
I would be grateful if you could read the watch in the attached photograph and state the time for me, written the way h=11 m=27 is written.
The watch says h=1 m=39
